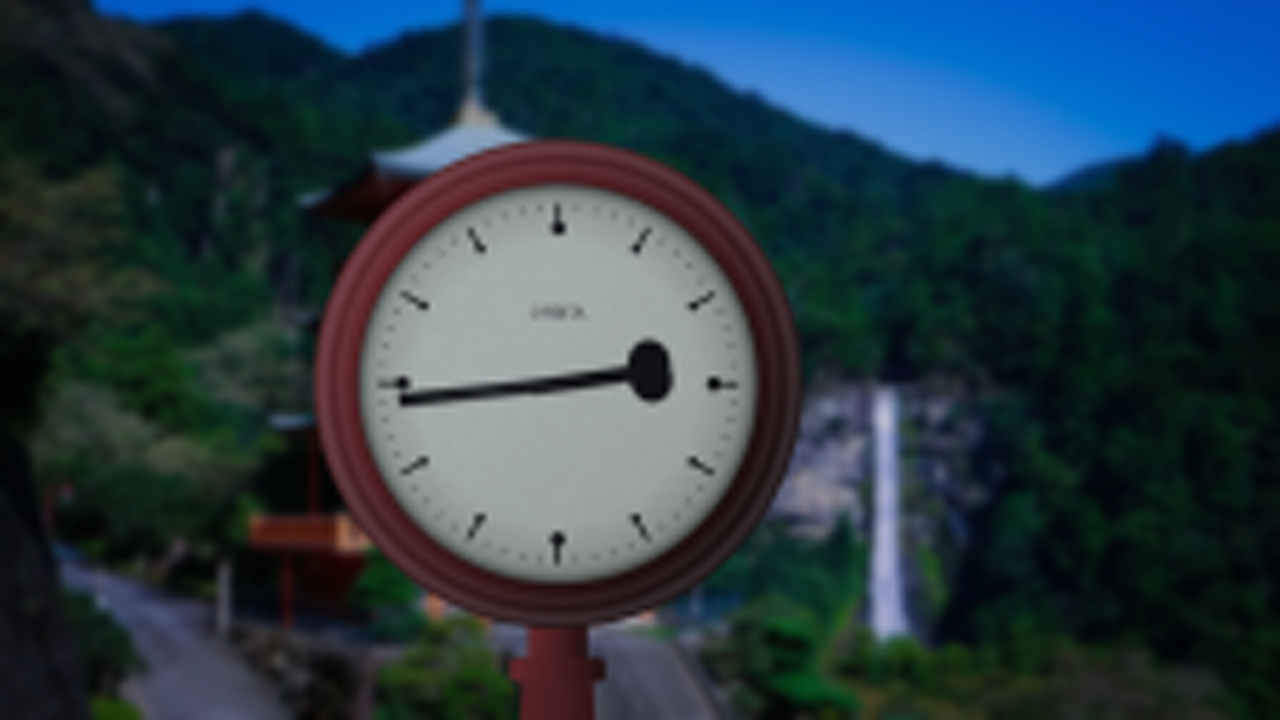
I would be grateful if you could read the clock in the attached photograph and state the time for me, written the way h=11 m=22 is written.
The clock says h=2 m=44
